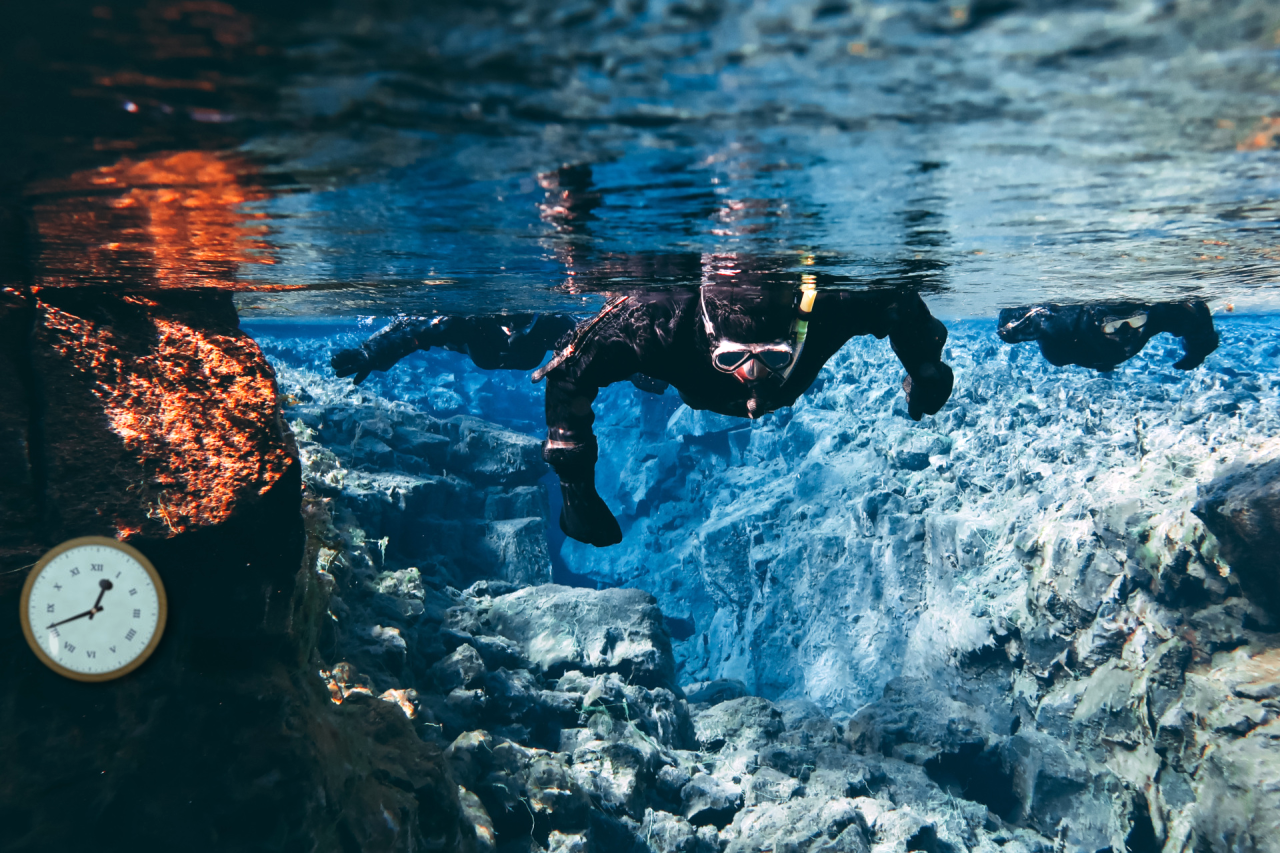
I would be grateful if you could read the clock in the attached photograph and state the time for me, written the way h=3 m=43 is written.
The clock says h=12 m=41
